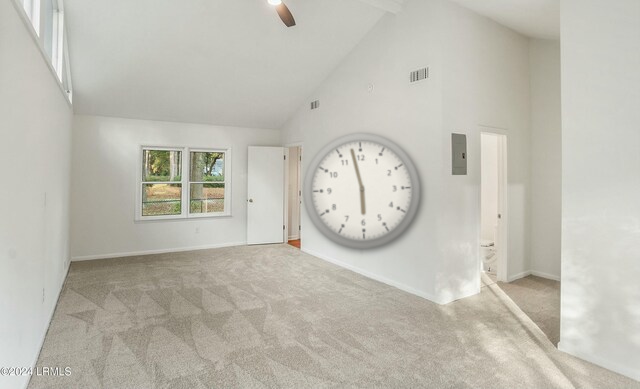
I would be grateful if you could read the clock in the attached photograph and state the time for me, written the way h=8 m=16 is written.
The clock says h=5 m=58
